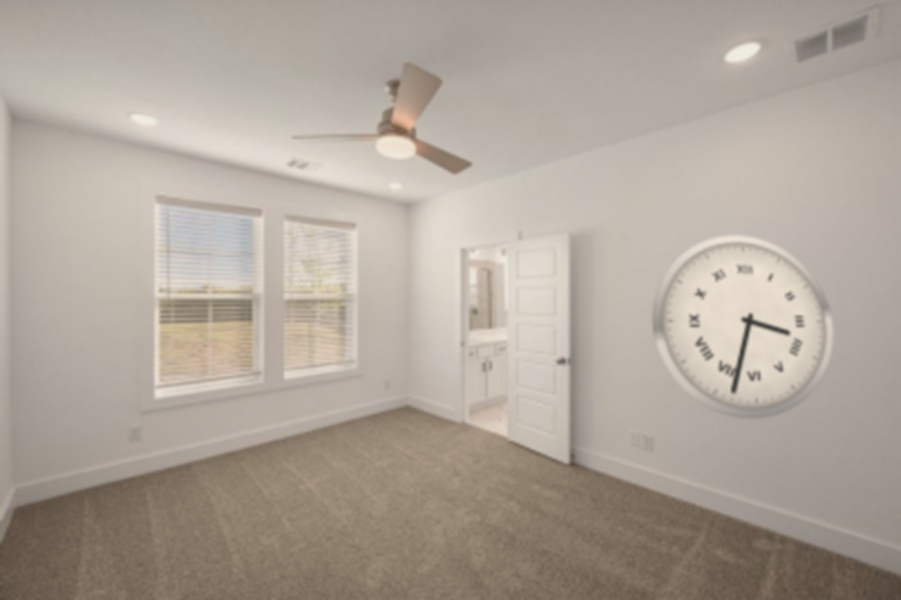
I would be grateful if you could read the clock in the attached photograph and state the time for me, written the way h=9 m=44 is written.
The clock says h=3 m=33
